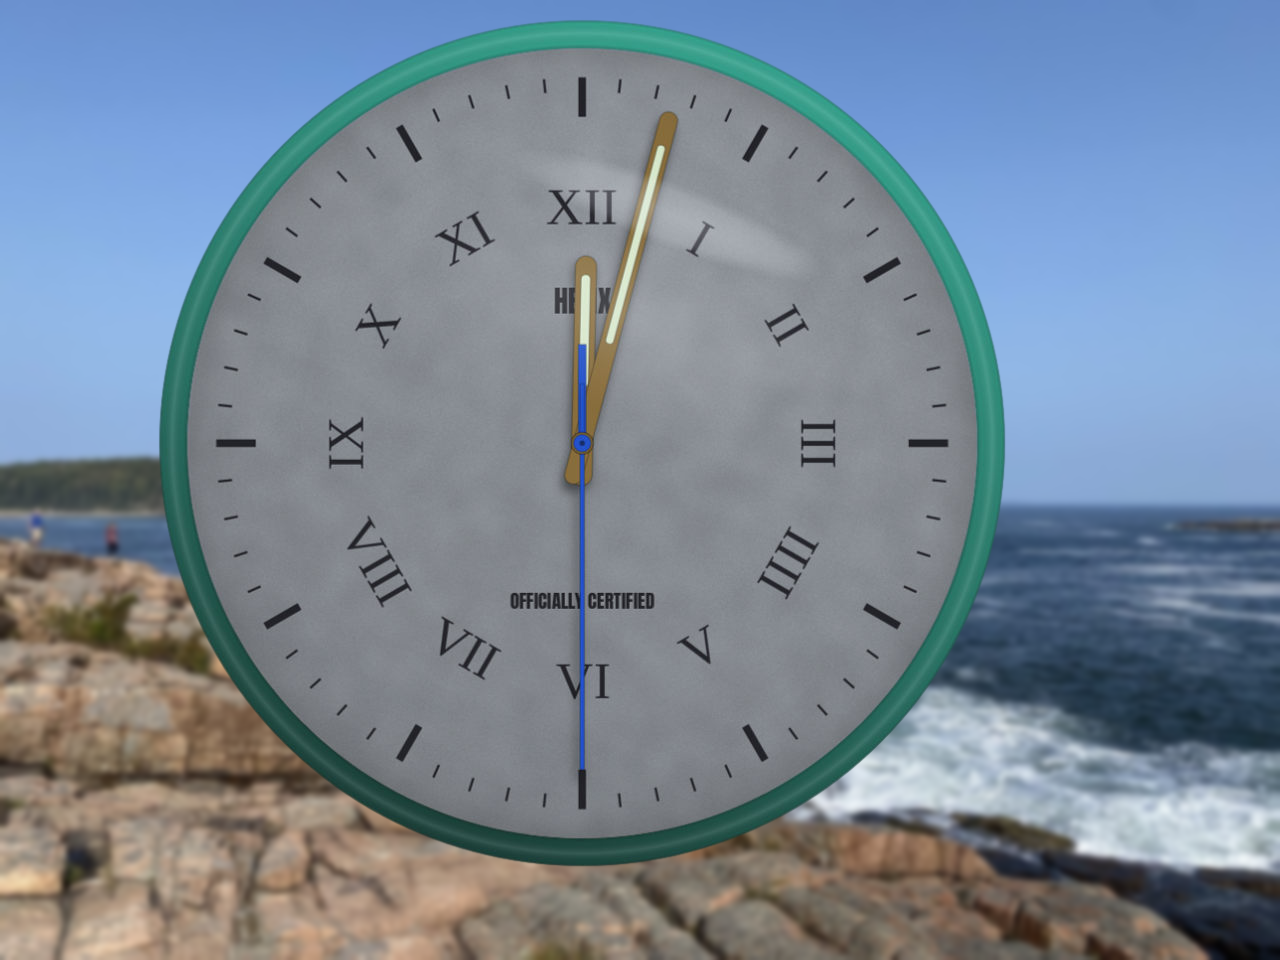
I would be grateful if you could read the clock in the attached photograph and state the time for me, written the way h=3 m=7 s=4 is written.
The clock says h=12 m=2 s=30
